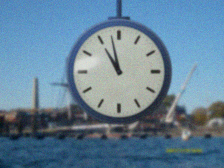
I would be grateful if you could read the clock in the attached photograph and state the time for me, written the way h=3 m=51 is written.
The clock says h=10 m=58
